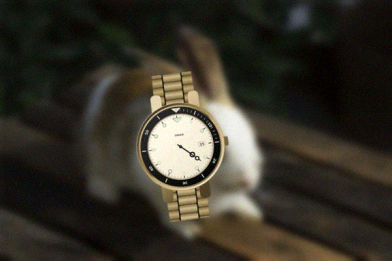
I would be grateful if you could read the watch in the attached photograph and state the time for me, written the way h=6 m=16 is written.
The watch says h=4 m=22
